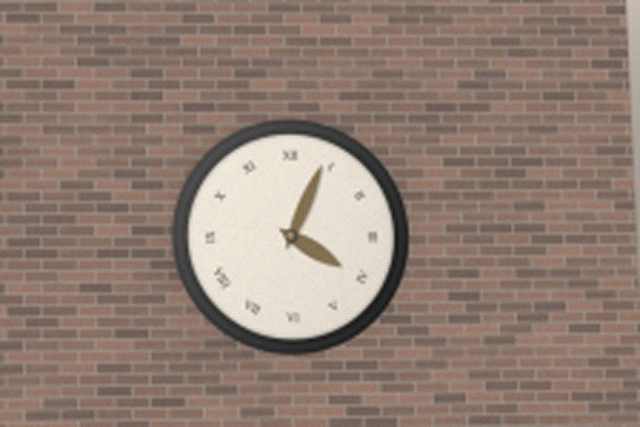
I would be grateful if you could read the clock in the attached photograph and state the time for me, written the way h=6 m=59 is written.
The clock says h=4 m=4
